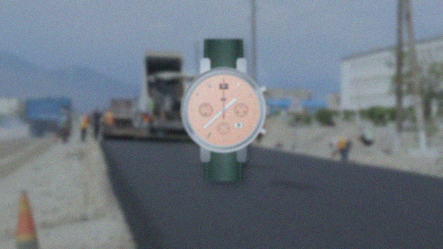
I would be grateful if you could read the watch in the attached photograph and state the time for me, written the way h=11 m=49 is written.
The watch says h=1 m=38
